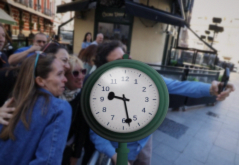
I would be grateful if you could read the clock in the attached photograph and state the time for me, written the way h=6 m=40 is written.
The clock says h=9 m=28
